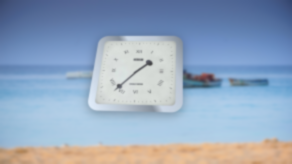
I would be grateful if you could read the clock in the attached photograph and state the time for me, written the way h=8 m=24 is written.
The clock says h=1 m=37
